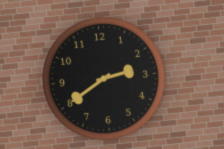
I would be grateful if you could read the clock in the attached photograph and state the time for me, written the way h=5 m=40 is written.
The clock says h=2 m=40
